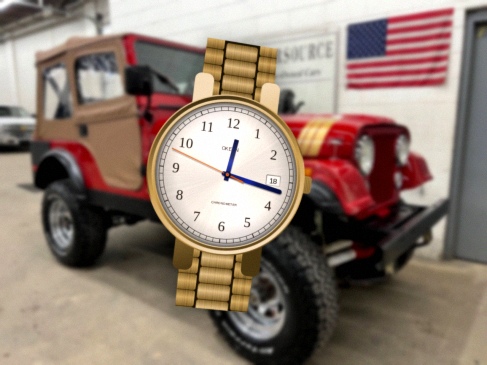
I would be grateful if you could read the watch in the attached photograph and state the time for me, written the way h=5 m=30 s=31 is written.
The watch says h=12 m=16 s=48
